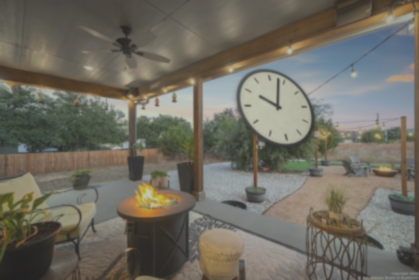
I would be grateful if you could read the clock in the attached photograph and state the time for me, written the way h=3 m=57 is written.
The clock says h=10 m=3
